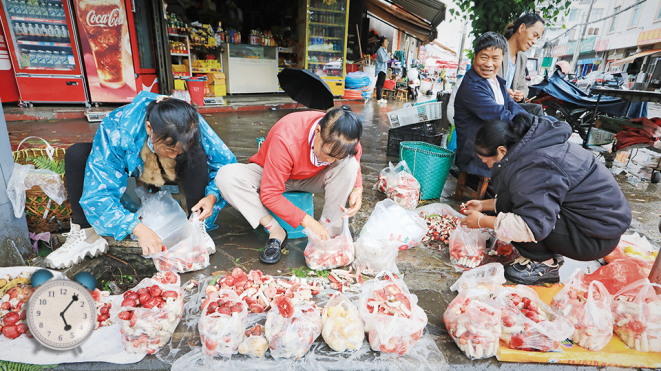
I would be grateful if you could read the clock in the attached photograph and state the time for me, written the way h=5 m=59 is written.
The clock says h=5 m=6
